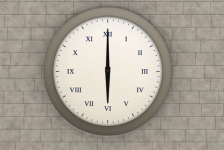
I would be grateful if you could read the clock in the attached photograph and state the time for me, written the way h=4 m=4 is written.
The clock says h=6 m=0
